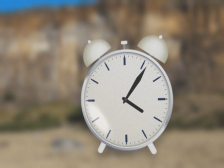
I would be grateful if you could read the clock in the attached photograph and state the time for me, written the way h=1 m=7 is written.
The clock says h=4 m=6
